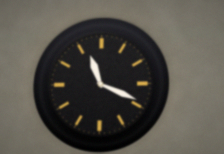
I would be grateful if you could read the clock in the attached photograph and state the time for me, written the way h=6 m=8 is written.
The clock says h=11 m=19
